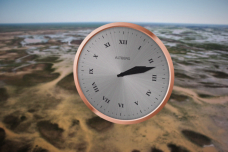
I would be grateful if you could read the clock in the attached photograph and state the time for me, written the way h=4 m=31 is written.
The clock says h=2 m=12
